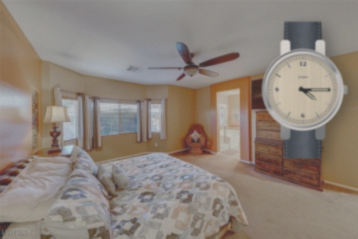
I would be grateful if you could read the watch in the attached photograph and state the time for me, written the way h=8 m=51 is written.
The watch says h=4 m=15
